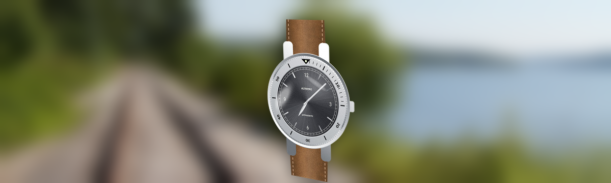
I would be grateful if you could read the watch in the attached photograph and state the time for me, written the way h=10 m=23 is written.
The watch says h=7 m=8
